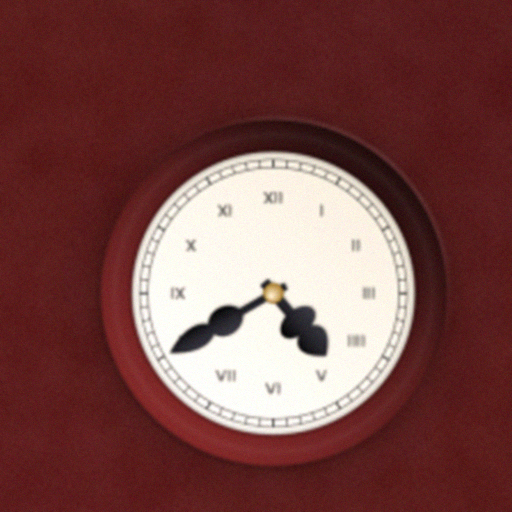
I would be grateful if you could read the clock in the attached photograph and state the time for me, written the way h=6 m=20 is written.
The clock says h=4 m=40
